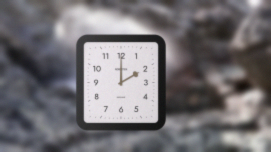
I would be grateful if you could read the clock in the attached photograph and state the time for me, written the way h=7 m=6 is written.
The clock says h=2 m=0
